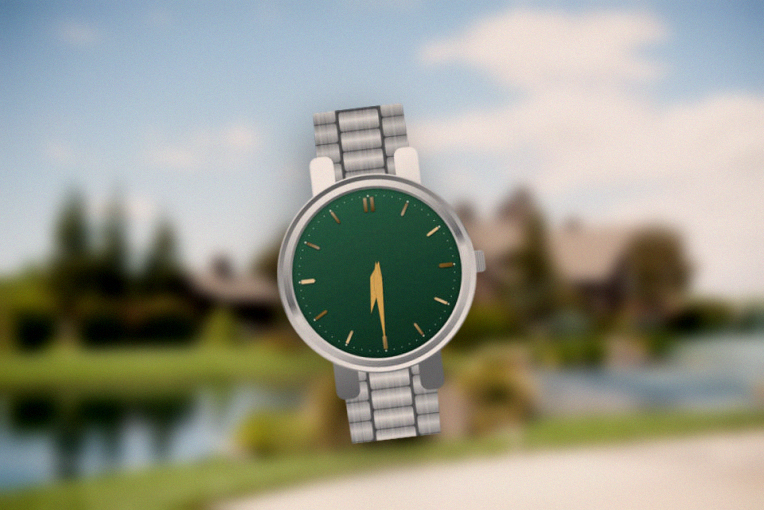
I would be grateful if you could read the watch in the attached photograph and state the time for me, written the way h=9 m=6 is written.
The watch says h=6 m=30
